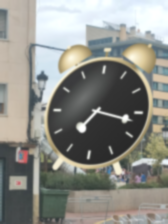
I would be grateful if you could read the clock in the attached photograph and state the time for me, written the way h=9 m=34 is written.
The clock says h=7 m=17
